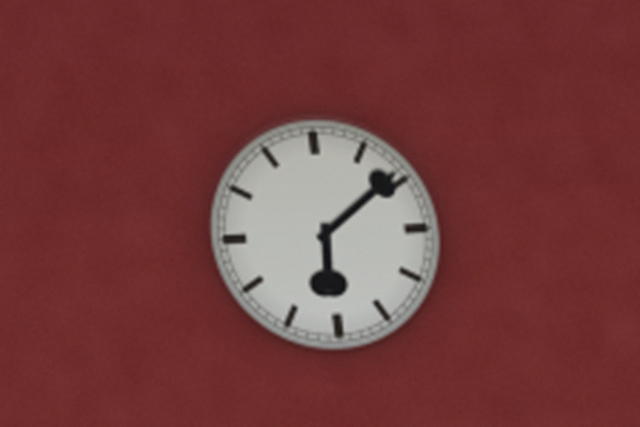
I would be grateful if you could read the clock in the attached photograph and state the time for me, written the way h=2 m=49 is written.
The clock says h=6 m=9
